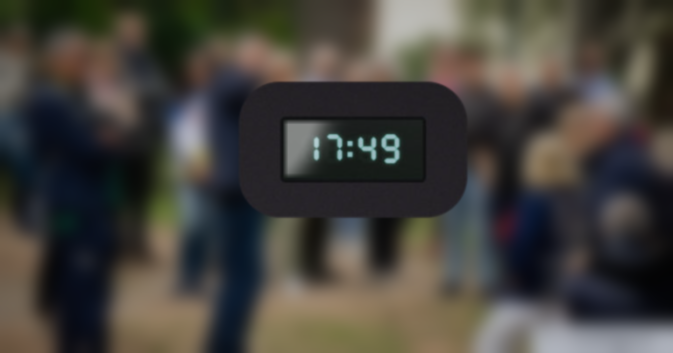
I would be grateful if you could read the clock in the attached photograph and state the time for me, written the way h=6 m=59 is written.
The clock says h=17 m=49
